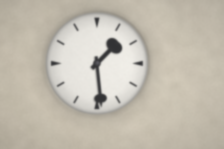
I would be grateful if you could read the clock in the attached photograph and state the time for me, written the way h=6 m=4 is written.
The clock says h=1 m=29
